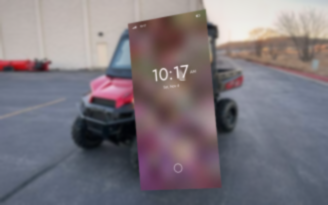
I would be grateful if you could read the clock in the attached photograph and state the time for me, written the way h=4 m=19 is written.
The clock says h=10 m=17
